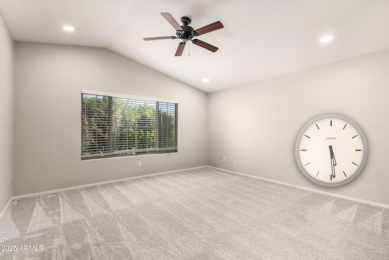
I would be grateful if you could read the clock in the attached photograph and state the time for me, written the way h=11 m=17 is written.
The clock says h=5 m=29
